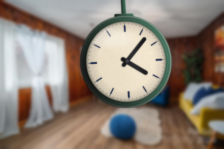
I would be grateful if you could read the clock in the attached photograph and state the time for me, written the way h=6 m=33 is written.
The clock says h=4 m=7
